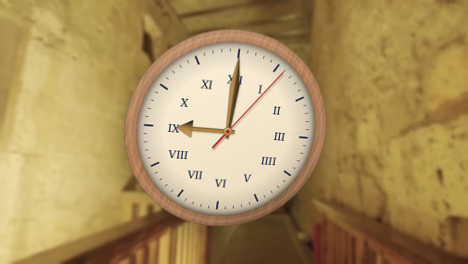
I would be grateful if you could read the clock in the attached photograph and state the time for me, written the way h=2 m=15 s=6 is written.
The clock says h=9 m=0 s=6
